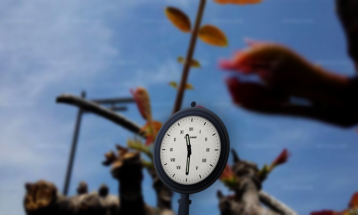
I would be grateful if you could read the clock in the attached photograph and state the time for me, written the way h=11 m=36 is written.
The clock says h=11 m=30
